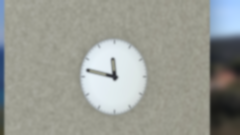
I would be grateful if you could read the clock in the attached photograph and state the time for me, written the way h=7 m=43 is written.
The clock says h=11 m=47
